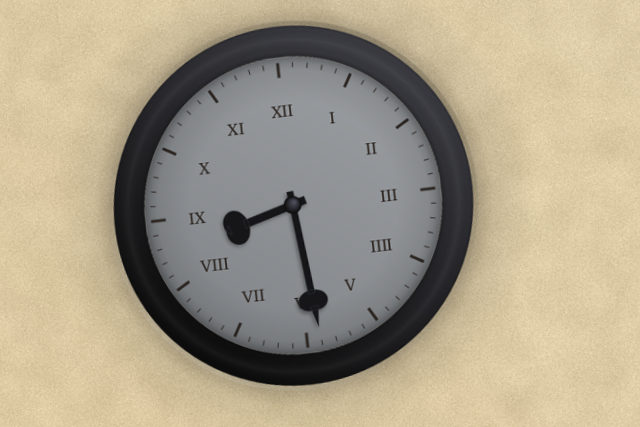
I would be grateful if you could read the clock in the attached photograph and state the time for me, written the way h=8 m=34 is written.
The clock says h=8 m=29
